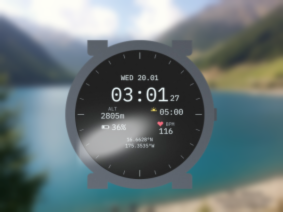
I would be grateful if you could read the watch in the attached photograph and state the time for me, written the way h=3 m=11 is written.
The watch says h=3 m=1
